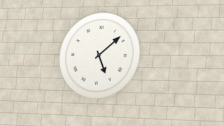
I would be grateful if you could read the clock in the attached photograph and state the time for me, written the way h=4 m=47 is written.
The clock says h=5 m=8
